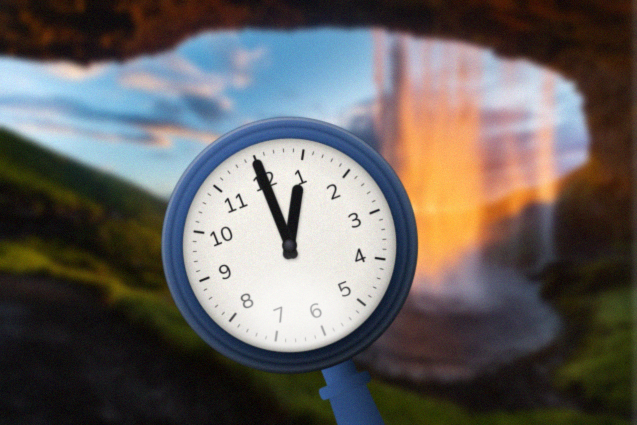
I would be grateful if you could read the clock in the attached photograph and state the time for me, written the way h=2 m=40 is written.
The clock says h=1 m=0
